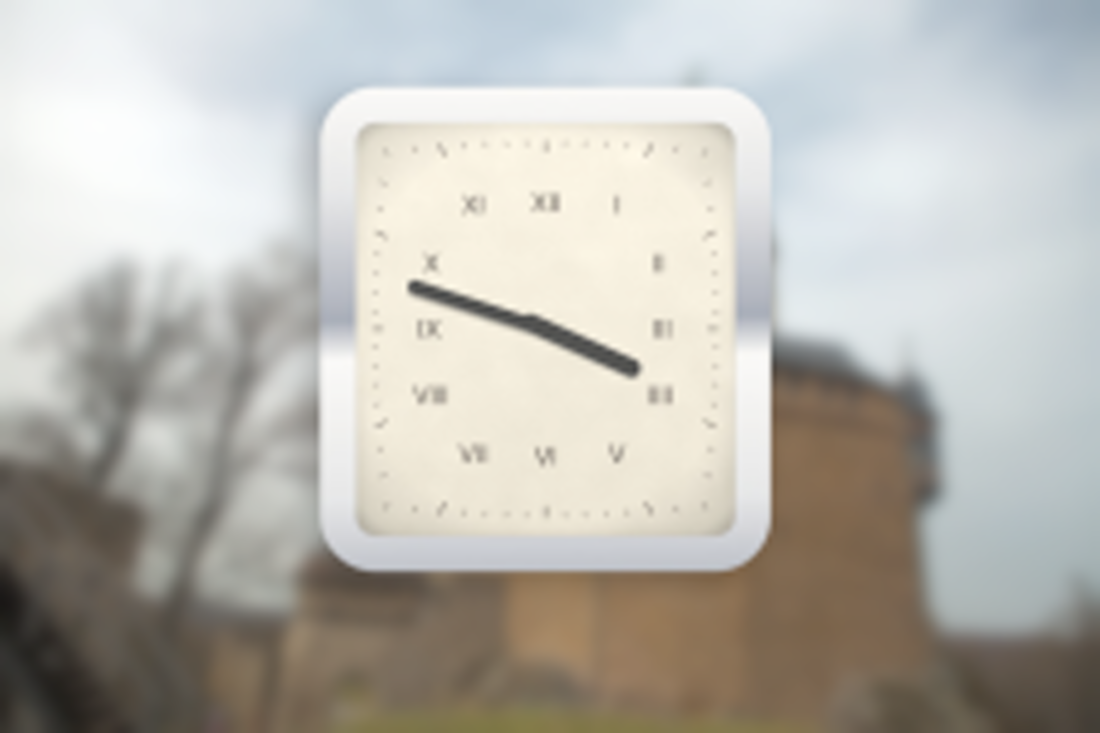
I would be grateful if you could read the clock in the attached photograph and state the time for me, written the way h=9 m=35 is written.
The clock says h=3 m=48
